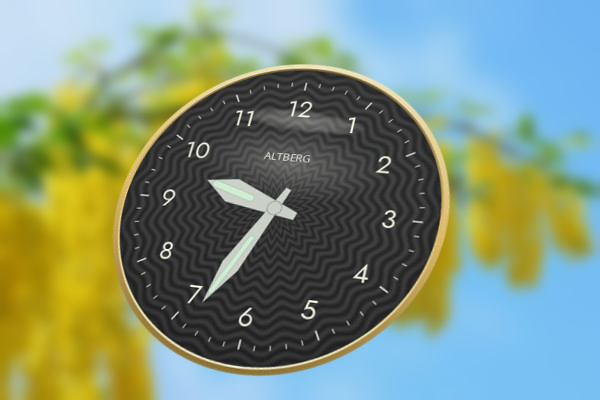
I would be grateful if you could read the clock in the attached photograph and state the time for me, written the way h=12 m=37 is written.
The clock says h=9 m=34
